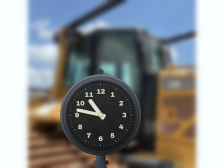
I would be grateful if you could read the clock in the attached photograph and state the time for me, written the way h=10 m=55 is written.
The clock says h=10 m=47
